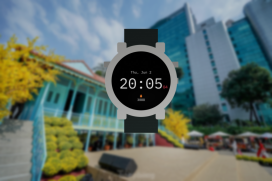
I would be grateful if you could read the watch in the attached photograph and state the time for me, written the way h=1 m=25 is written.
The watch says h=20 m=5
